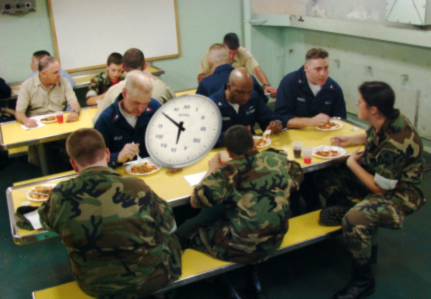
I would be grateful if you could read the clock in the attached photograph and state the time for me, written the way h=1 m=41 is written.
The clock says h=5 m=50
